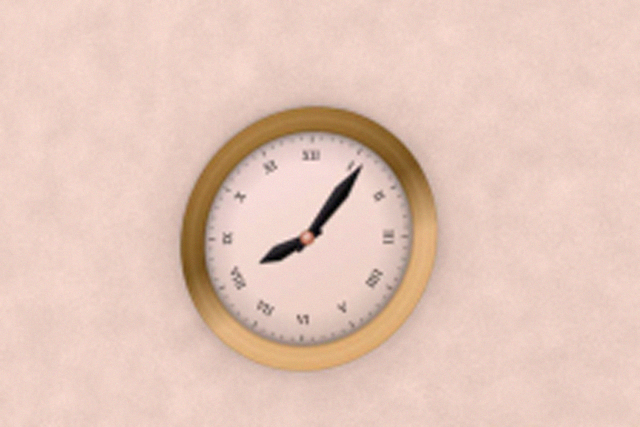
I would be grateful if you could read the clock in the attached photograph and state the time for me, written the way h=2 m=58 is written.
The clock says h=8 m=6
